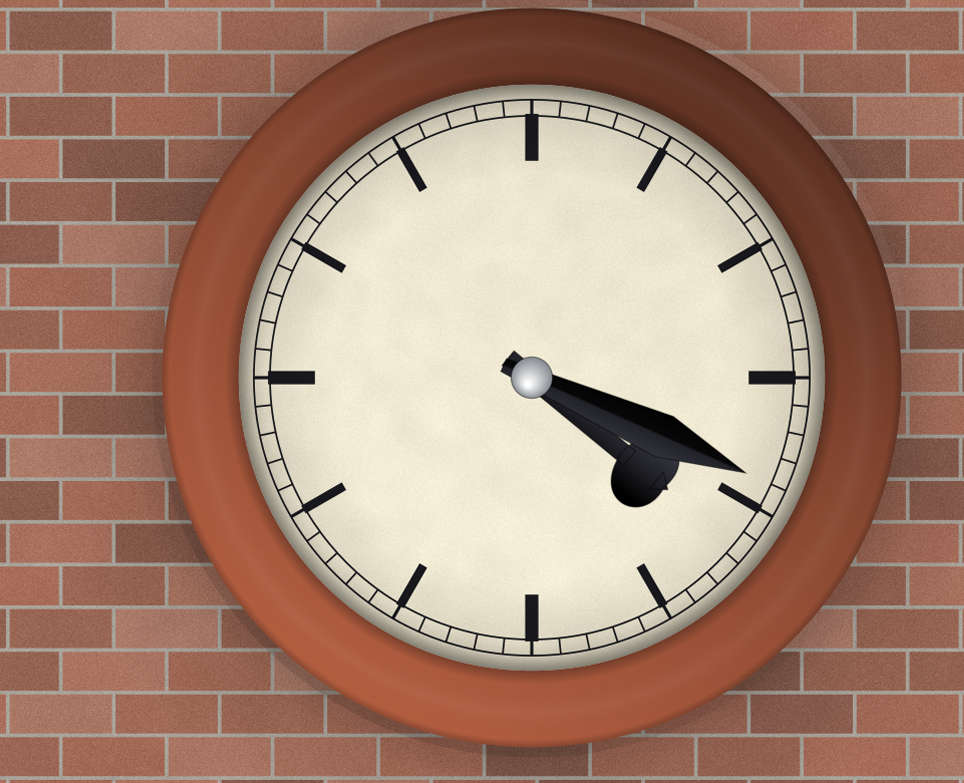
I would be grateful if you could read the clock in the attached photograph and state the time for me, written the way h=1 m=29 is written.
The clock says h=4 m=19
